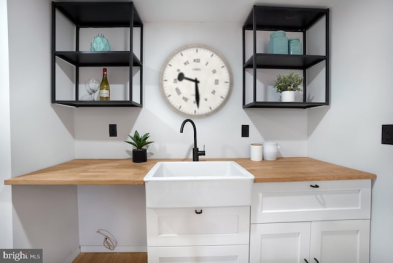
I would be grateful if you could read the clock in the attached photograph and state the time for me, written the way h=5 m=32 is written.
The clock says h=9 m=29
